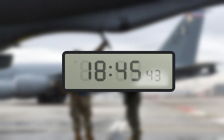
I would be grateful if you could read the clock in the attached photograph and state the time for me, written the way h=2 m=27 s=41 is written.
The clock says h=18 m=45 s=43
